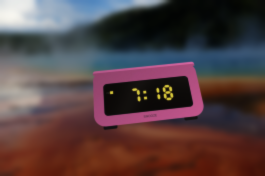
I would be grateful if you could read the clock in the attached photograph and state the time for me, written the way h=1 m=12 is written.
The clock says h=7 m=18
